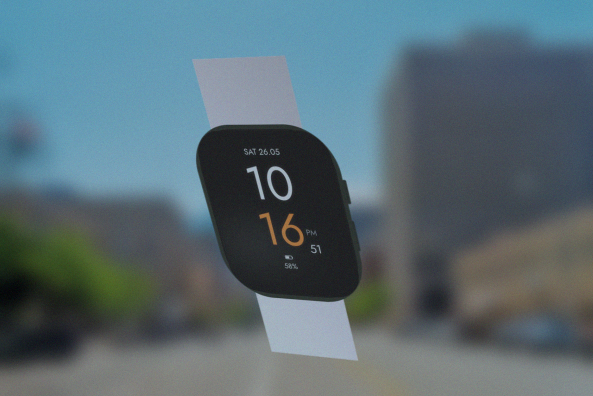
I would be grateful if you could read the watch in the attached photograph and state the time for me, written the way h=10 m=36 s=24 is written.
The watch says h=10 m=16 s=51
